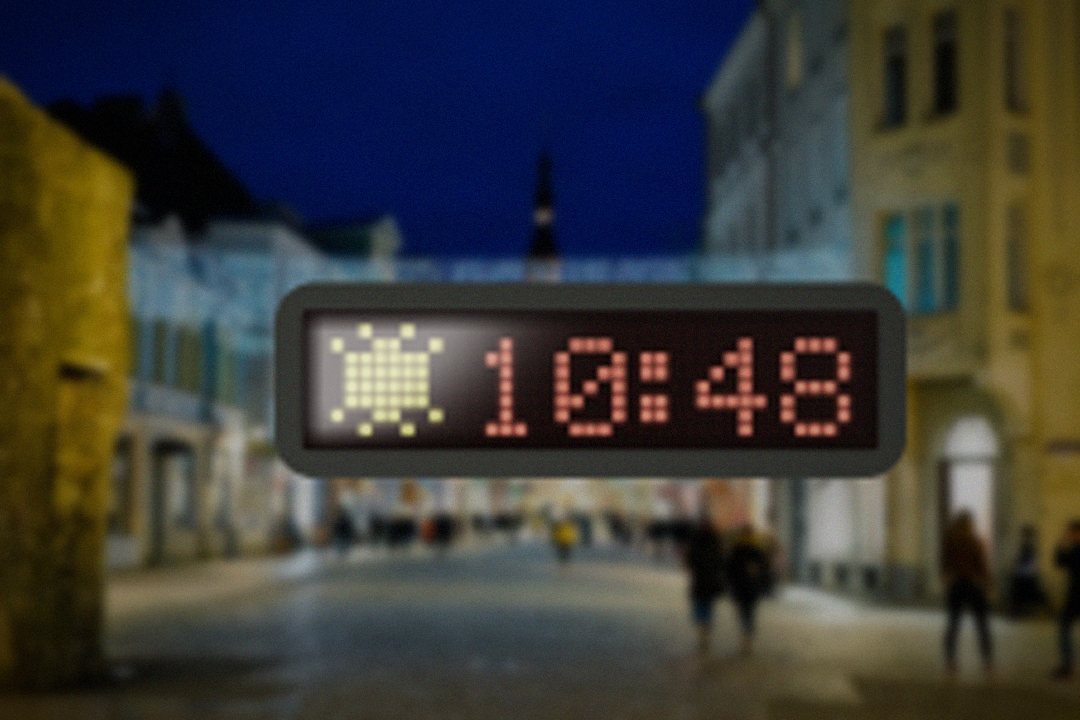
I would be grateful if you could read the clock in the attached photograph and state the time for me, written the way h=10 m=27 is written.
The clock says h=10 m=48
